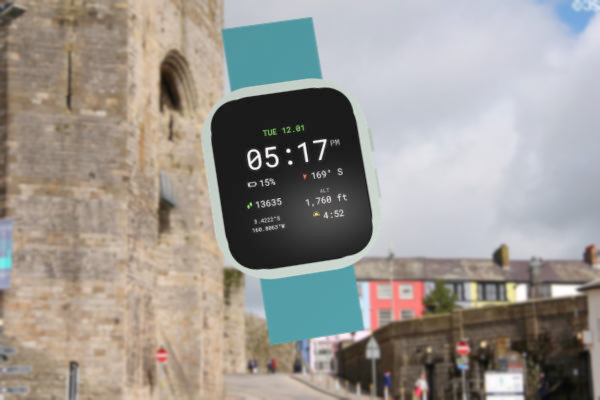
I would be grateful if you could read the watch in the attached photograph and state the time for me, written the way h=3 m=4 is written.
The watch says h=5 m=17
